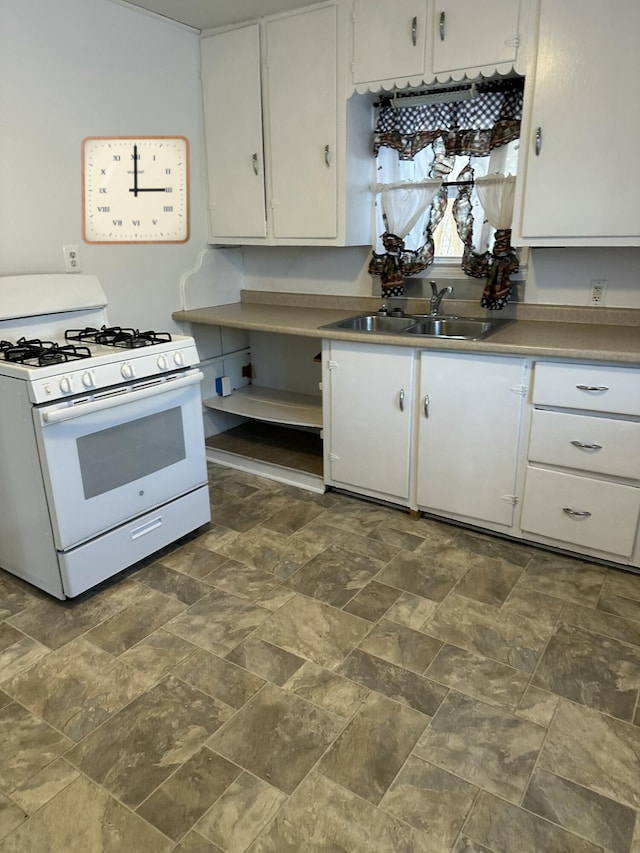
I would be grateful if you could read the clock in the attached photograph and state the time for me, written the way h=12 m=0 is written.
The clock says h=3 m=0
